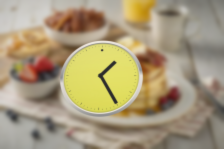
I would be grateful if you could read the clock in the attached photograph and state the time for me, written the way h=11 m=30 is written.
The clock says h=1 m=25
